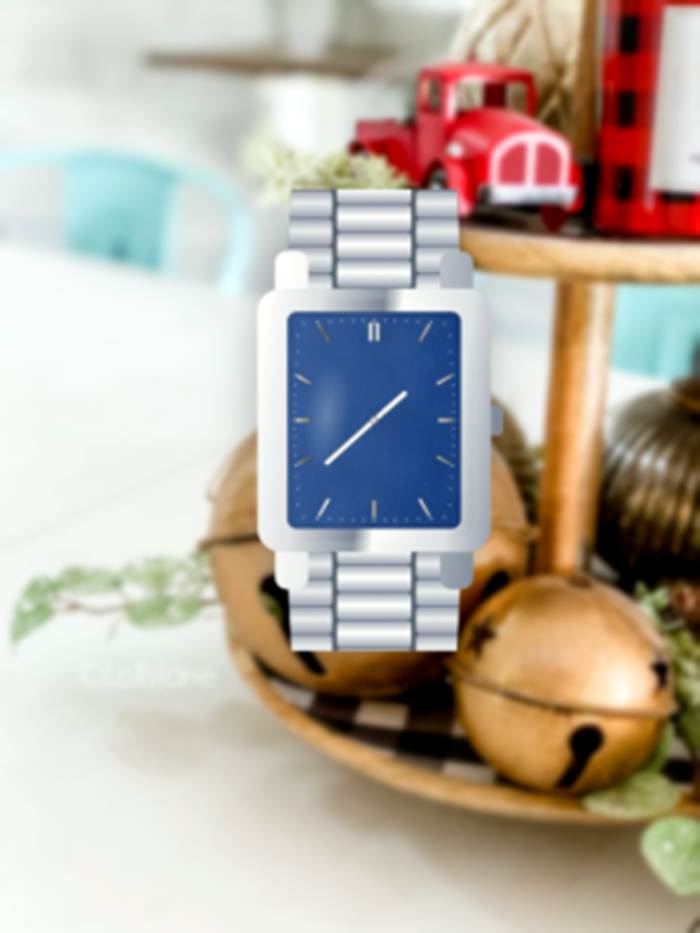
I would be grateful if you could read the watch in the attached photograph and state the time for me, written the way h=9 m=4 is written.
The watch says h=1 m=38
